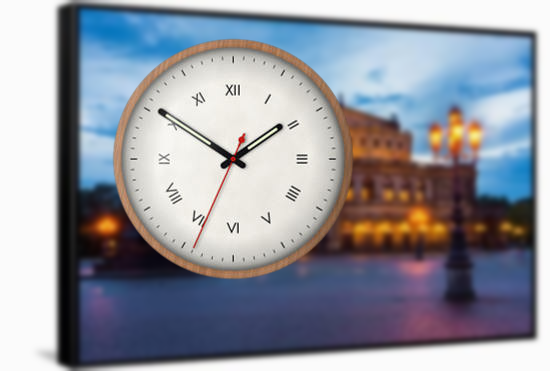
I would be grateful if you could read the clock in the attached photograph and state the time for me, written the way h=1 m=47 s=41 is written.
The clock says h=1 m=50 s=34
